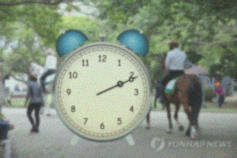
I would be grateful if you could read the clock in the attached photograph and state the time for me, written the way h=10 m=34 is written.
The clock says h=2 m=11
